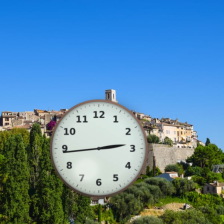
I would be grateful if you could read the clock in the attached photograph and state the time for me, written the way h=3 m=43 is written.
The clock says h=2 m=44
